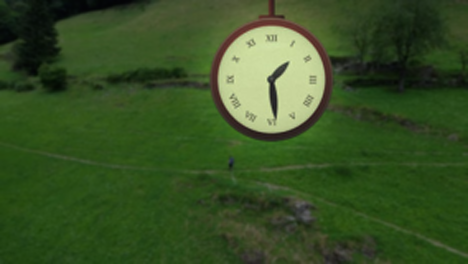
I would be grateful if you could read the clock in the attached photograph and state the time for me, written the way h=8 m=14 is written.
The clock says h=1 m=29
